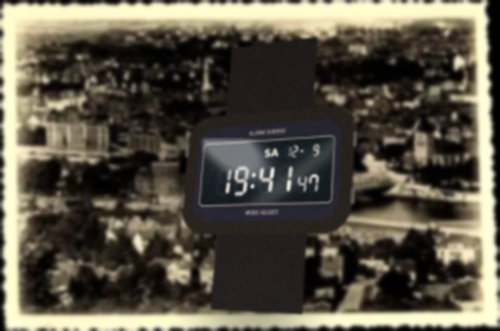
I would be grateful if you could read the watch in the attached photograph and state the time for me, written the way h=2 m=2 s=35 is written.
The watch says h=19 m=41 s=47
